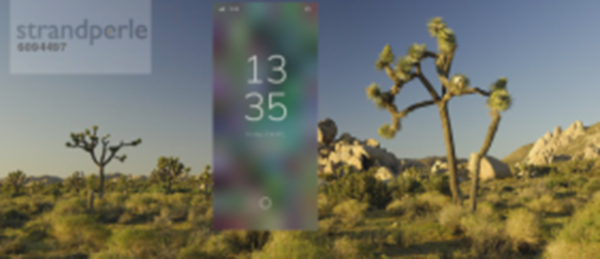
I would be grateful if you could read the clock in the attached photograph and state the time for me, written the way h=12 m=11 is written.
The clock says h=13 m=35
